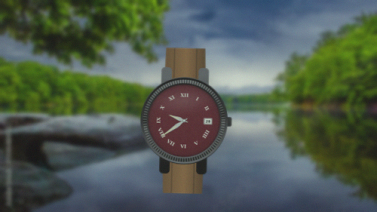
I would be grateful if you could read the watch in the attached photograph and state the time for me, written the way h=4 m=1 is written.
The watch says h=9 m=39
